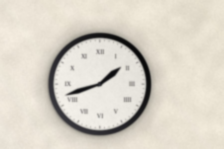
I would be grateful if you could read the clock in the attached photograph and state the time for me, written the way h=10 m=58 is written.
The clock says h=1 m=42
